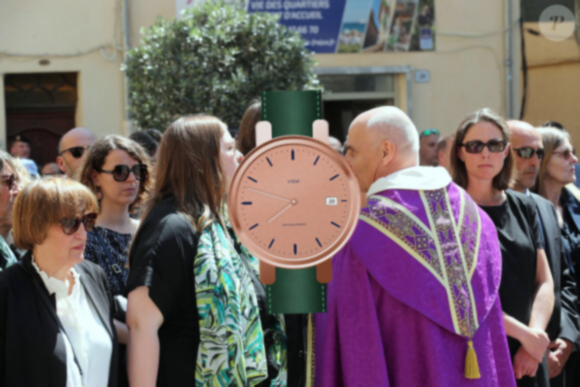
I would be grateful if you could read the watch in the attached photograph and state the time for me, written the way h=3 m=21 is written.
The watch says h=7 m=48
